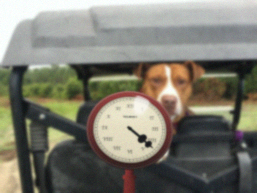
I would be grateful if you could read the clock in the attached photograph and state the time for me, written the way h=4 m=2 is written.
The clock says h=4 m=22
